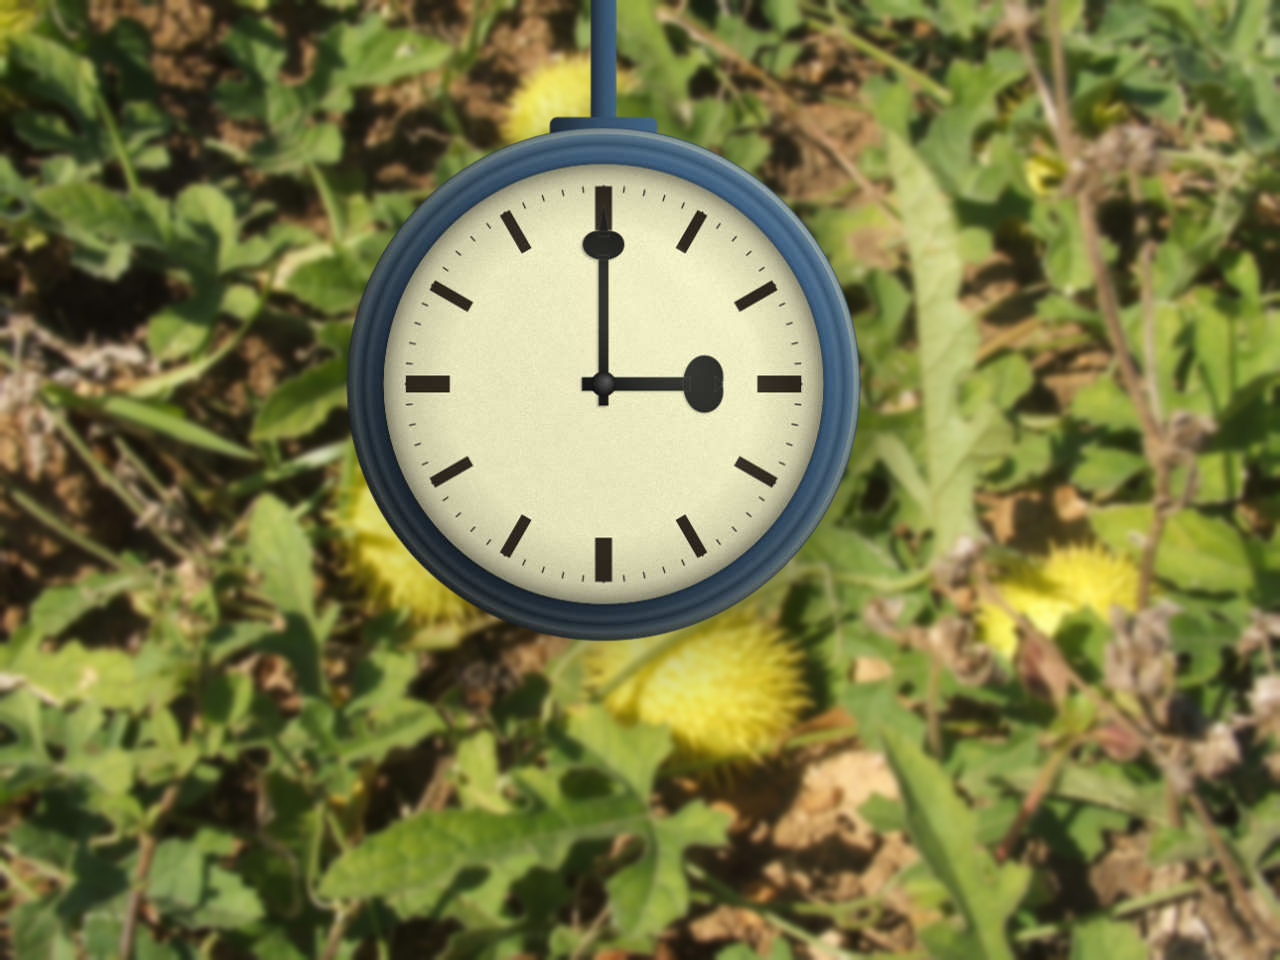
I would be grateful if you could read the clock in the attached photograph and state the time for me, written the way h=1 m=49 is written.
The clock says h=3 m=0
